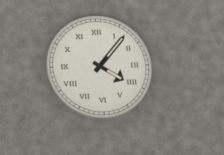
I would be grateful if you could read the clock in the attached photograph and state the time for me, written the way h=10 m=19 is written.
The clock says h=4 m=7
